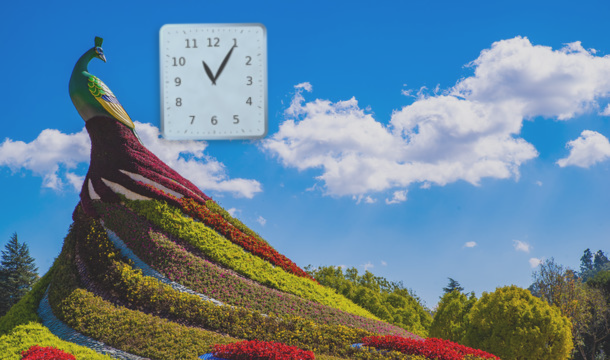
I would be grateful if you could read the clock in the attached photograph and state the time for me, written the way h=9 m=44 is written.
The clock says h=11 m=5
